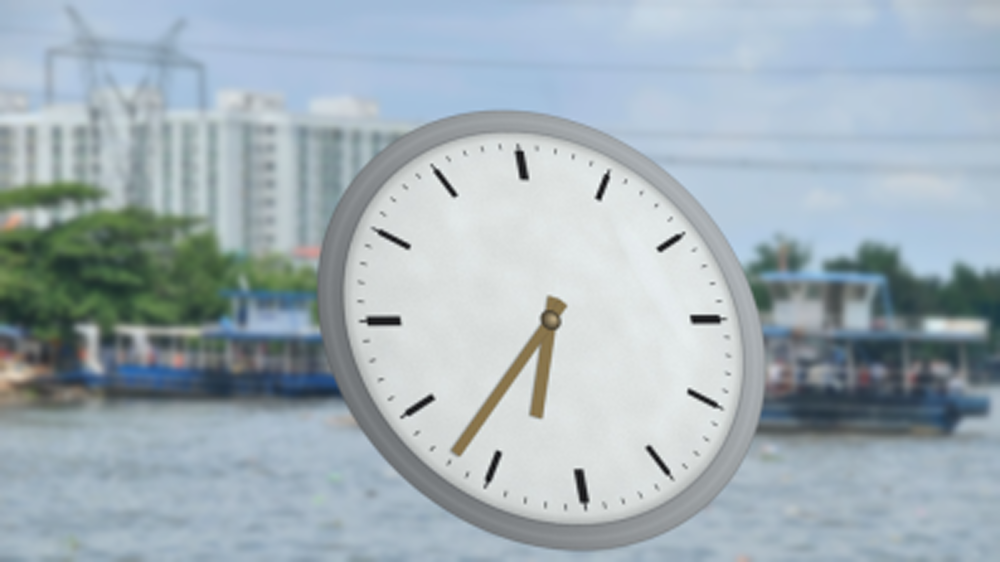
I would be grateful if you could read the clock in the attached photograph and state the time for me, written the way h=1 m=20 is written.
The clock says h=6 m=37
